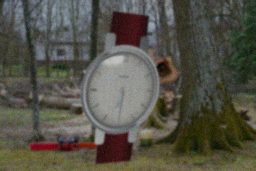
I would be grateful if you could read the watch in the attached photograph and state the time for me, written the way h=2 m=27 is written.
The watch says h=6 m=30
